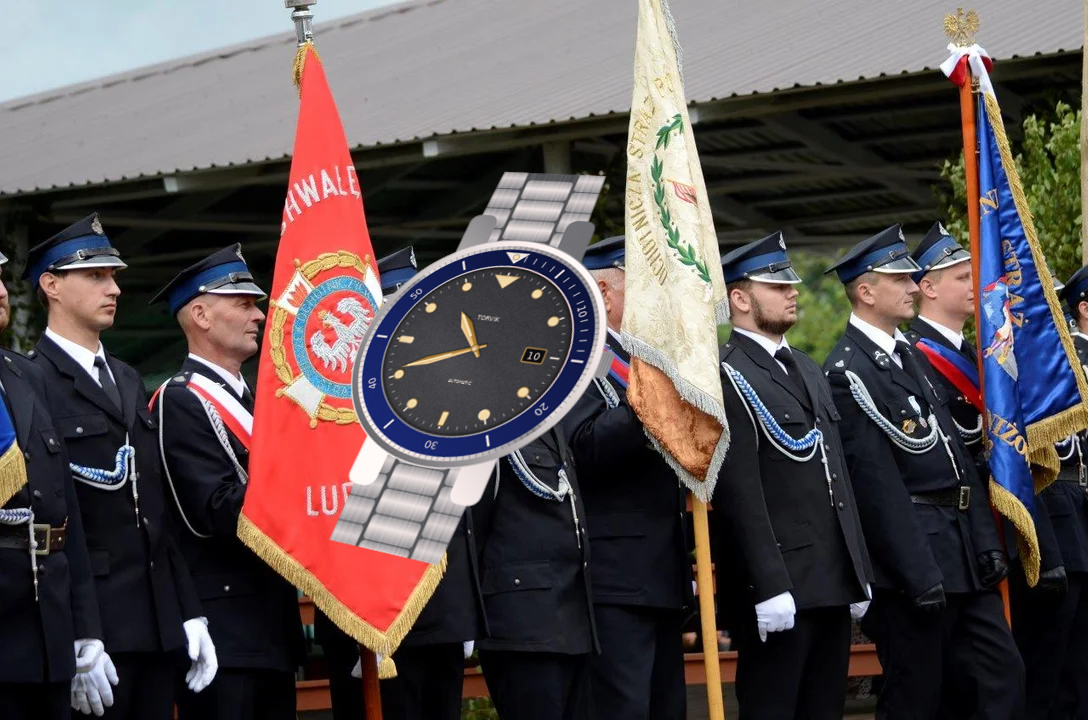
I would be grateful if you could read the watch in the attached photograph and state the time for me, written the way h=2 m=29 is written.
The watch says h=10 m=41
